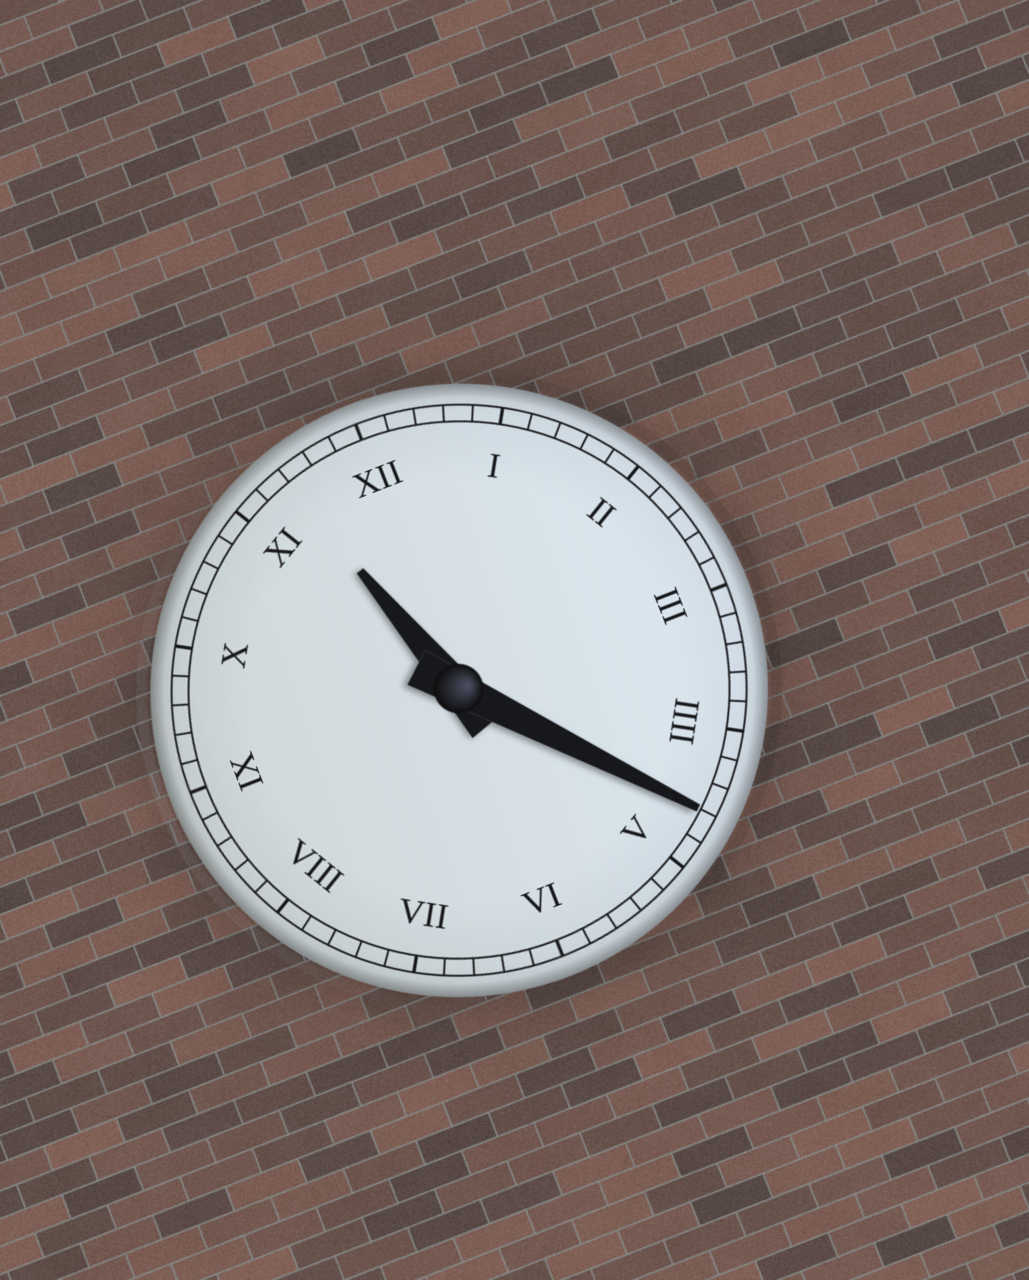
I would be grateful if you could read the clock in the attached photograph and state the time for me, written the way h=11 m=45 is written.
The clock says h=11 m=23
